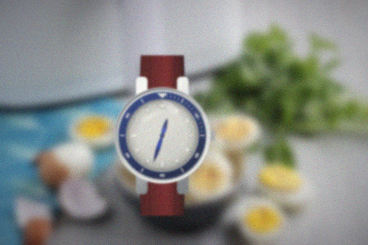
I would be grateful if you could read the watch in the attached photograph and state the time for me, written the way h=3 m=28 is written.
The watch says h=12 m=33
